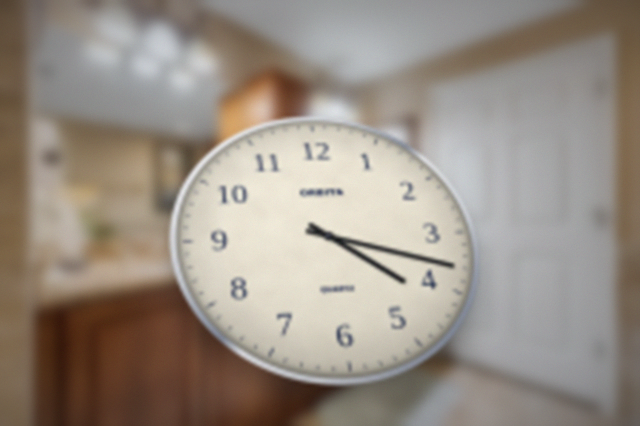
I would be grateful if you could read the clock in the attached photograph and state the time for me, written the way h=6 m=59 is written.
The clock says h=4 m=18
